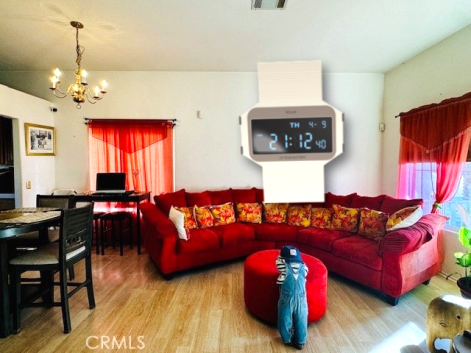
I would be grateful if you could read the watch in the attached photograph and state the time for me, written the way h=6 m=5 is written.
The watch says h=21 m=12
